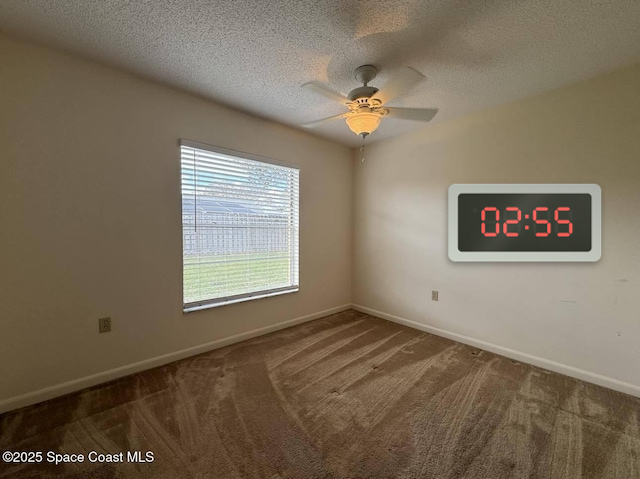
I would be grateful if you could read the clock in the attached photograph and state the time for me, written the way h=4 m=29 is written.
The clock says h=2 m=55
